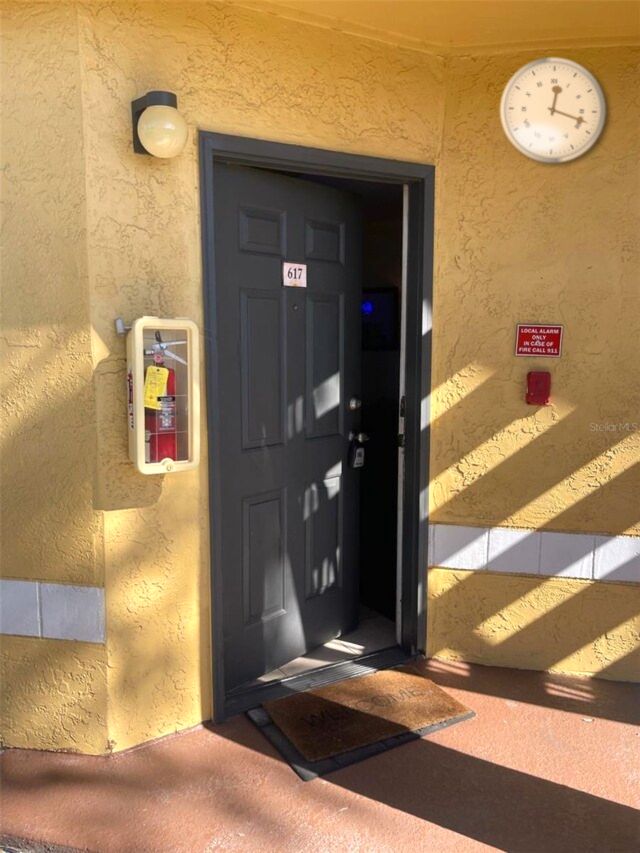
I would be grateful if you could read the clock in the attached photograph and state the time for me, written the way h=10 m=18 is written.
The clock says h=12 m=18
